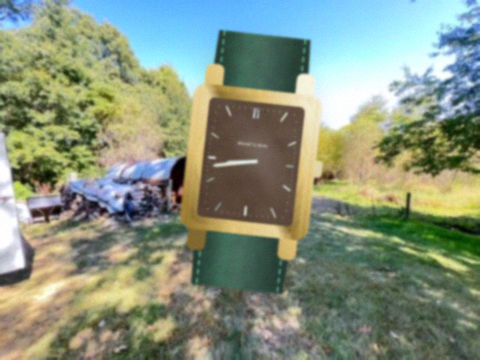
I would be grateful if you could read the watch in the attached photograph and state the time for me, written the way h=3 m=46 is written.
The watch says h=8 m=43
